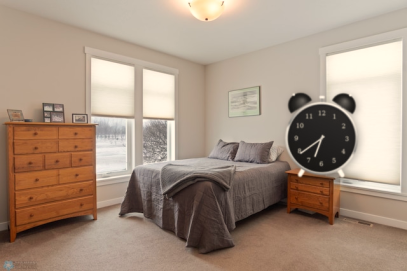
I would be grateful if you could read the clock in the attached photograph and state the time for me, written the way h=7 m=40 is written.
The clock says h=6 m=39
